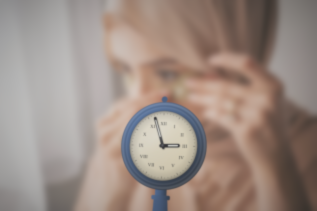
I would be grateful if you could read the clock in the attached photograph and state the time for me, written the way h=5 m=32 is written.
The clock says h=2 m=57
